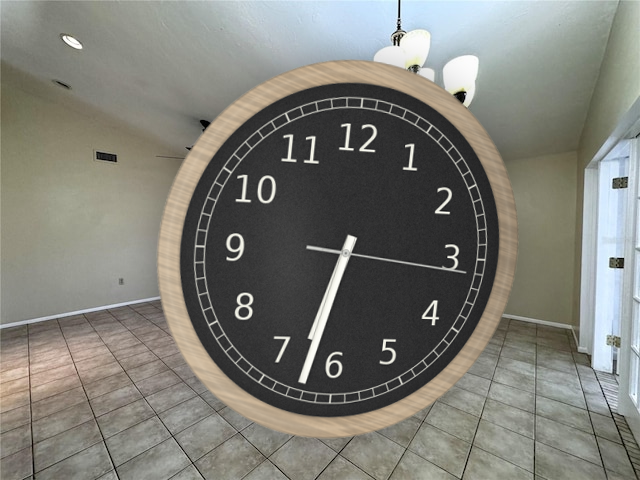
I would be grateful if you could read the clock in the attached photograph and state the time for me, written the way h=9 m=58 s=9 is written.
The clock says h=6 m=32 s=16
